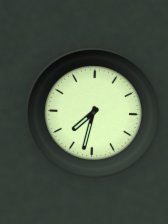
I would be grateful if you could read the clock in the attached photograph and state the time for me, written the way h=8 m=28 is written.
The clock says h=7 m=32
